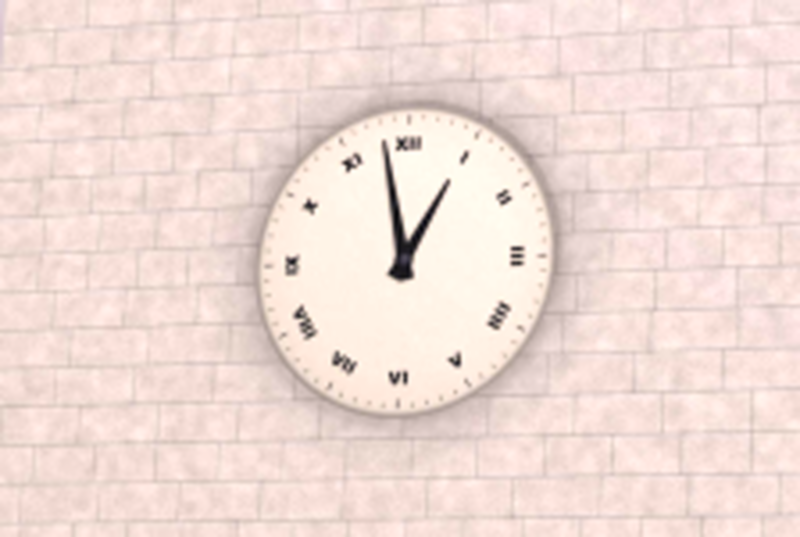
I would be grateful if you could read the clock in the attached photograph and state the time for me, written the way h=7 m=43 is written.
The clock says h=12 m=58
